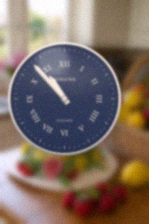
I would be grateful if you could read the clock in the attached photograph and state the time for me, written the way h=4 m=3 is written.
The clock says h=10 m=53
